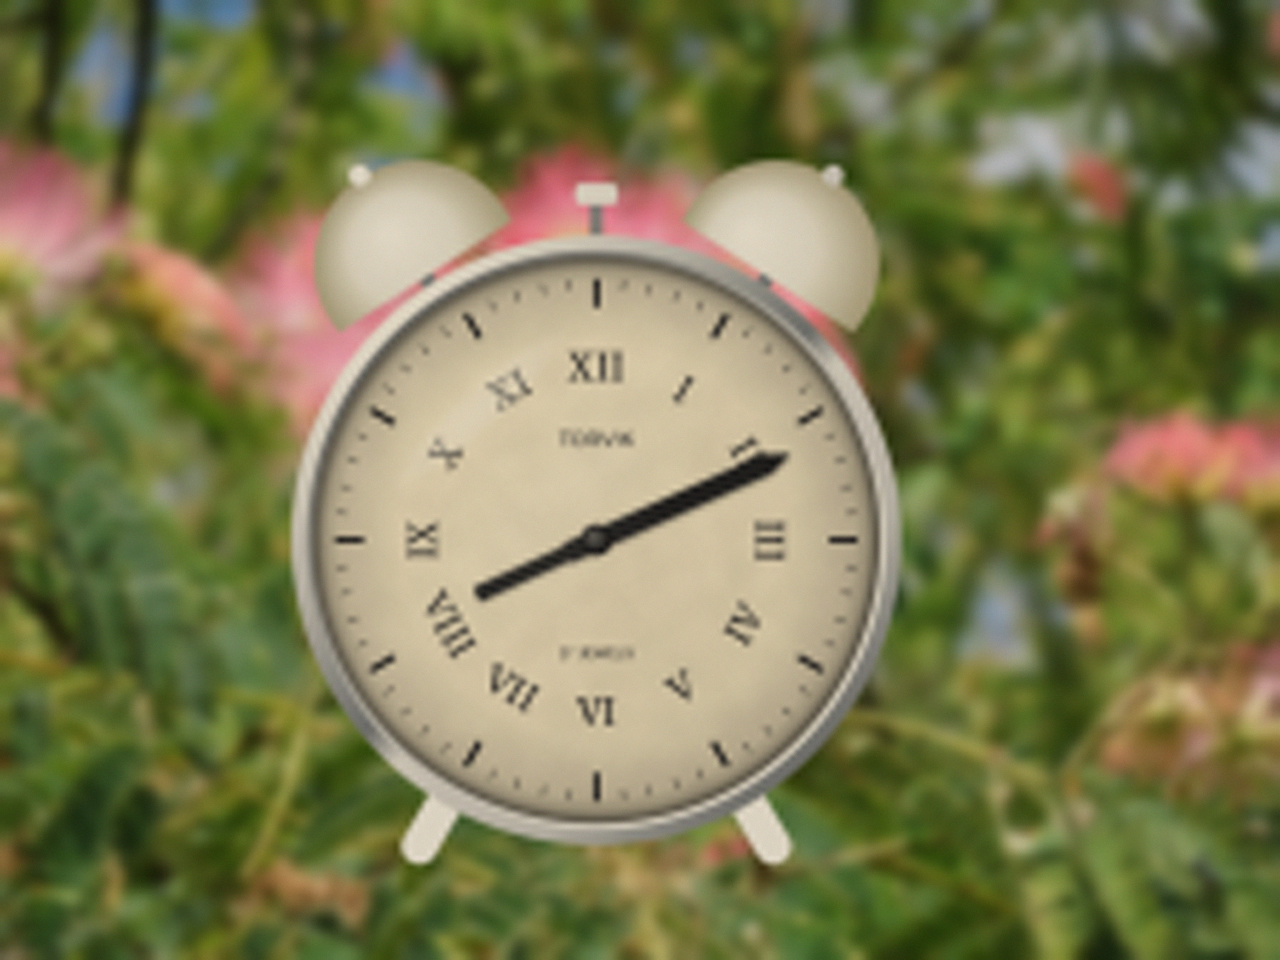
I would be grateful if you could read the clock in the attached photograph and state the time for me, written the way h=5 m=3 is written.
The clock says h=8 m=11
